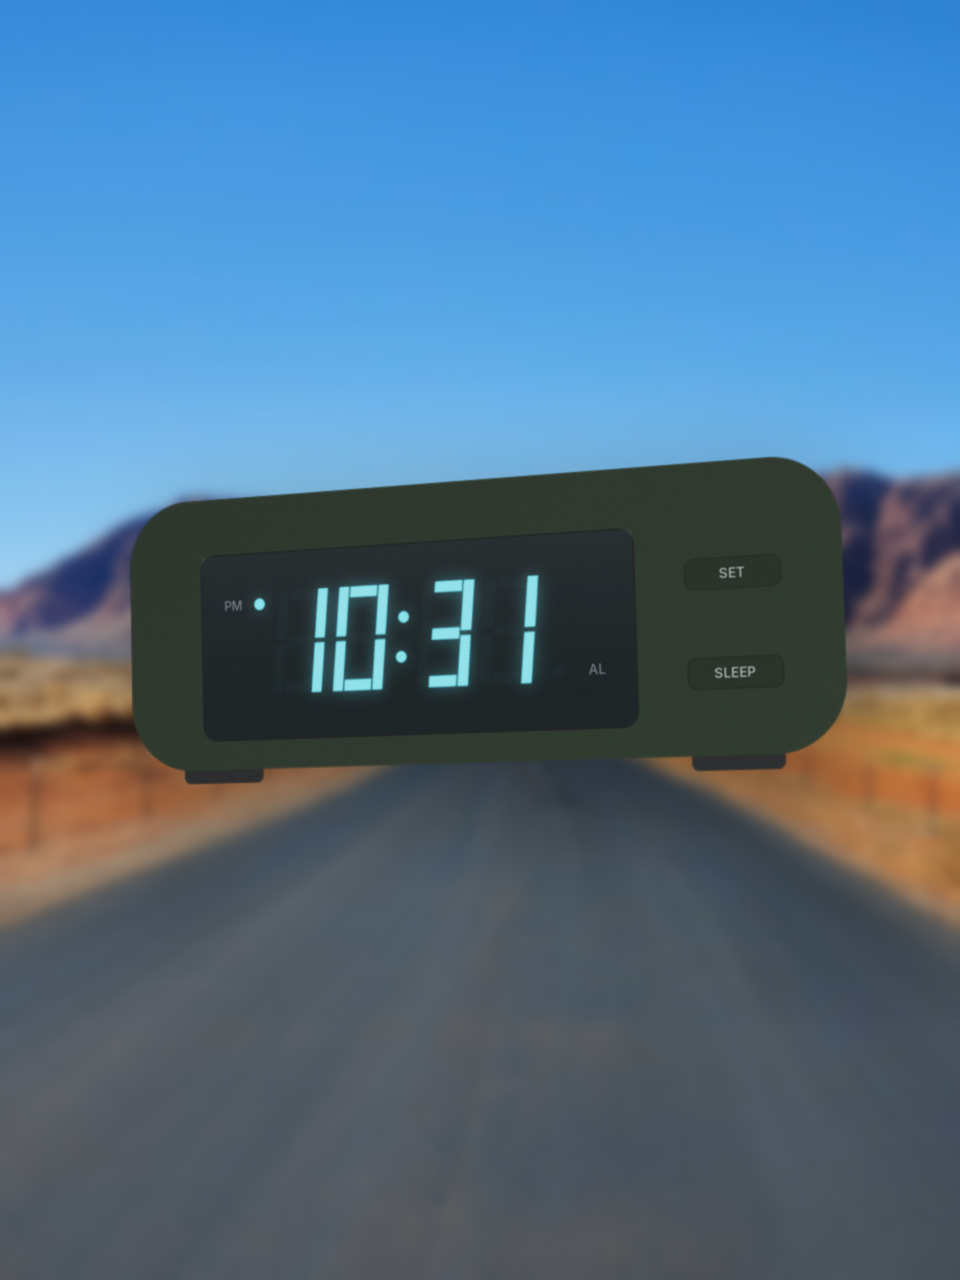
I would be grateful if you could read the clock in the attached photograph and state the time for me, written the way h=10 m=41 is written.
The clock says h=10 m=31
